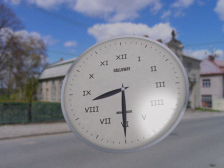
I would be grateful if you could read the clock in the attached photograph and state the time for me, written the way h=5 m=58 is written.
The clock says h=8 m=30
